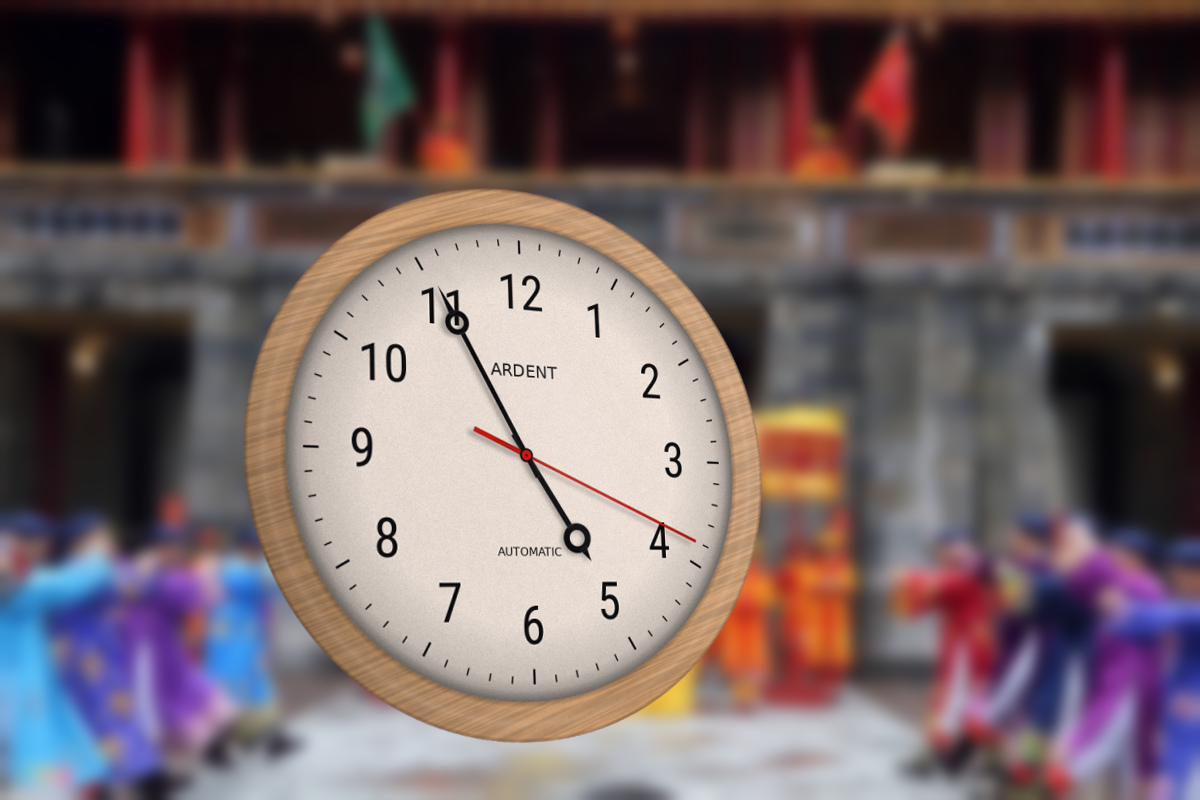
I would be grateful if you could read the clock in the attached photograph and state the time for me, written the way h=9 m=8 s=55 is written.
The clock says h=4 m=55 s=19
